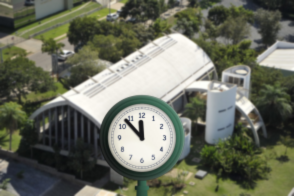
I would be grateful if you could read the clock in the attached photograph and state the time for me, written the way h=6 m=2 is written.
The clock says h=11 m=53
